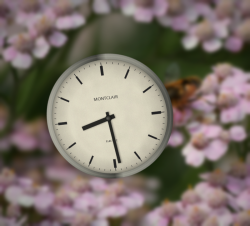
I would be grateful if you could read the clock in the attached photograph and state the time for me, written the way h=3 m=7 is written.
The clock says h=8 m=29
